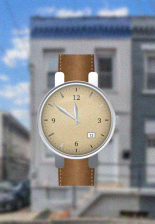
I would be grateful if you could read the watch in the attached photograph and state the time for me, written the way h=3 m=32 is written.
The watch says h=11 m=51
